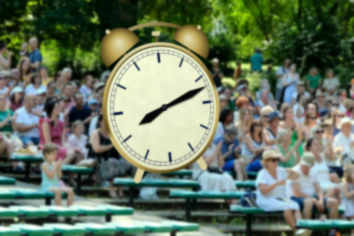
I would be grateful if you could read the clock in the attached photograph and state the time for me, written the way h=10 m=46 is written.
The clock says h=8 m=12
